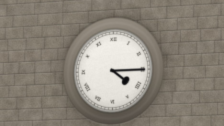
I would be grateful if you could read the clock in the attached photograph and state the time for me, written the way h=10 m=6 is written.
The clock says h=4 m=15
